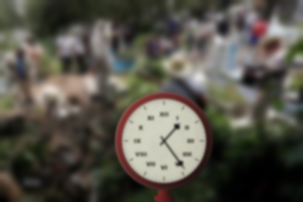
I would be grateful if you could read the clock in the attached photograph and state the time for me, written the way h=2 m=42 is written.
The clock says h=1 m=24
